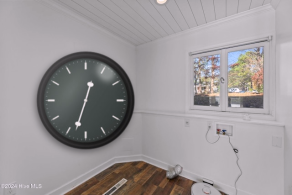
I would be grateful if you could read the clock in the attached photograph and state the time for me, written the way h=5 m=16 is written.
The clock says h=12 m=33
